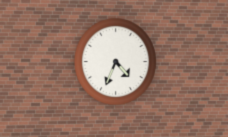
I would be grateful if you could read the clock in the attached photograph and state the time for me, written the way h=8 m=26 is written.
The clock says h=4 m=34
